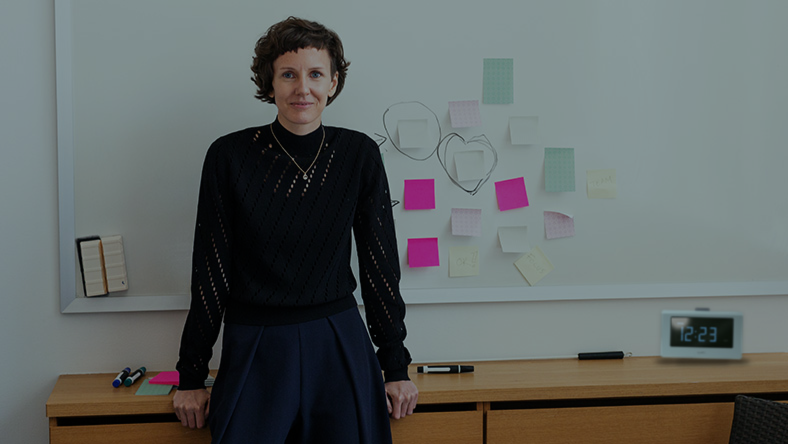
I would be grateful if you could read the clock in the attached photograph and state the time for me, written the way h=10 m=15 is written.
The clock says h=12 m=23
